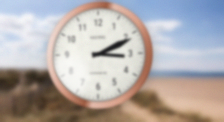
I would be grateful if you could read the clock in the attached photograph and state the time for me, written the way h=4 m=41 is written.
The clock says h=3 m=11
